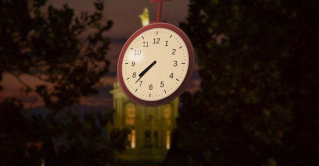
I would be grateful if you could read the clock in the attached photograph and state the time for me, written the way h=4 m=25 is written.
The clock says h=7 m=37
